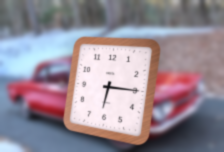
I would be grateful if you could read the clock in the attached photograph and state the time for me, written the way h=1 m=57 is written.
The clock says h=6 m=15
